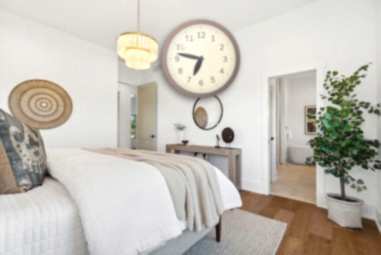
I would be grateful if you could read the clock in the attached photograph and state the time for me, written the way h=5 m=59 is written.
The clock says h=6 m=47
